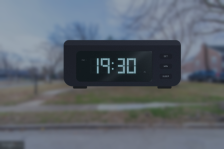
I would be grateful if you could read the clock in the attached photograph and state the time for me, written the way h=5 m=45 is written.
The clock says h=19 m=30
